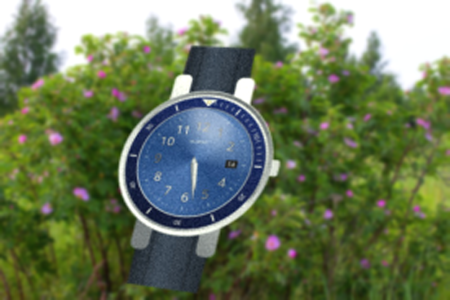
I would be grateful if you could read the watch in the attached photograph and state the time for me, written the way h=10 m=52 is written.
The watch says h=5 m=28
